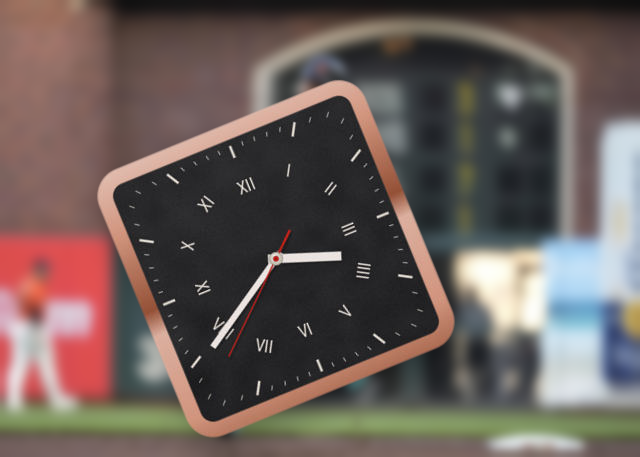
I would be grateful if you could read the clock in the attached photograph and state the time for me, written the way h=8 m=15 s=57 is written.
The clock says h=3 m=39 s=38
